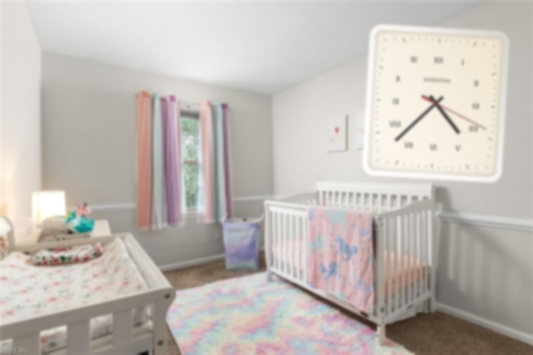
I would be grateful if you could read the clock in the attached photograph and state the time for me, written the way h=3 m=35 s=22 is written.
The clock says h=4 m=37 s=19
